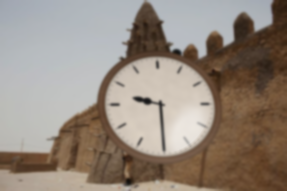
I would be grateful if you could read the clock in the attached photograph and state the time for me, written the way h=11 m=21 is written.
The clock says h=9 m=30
